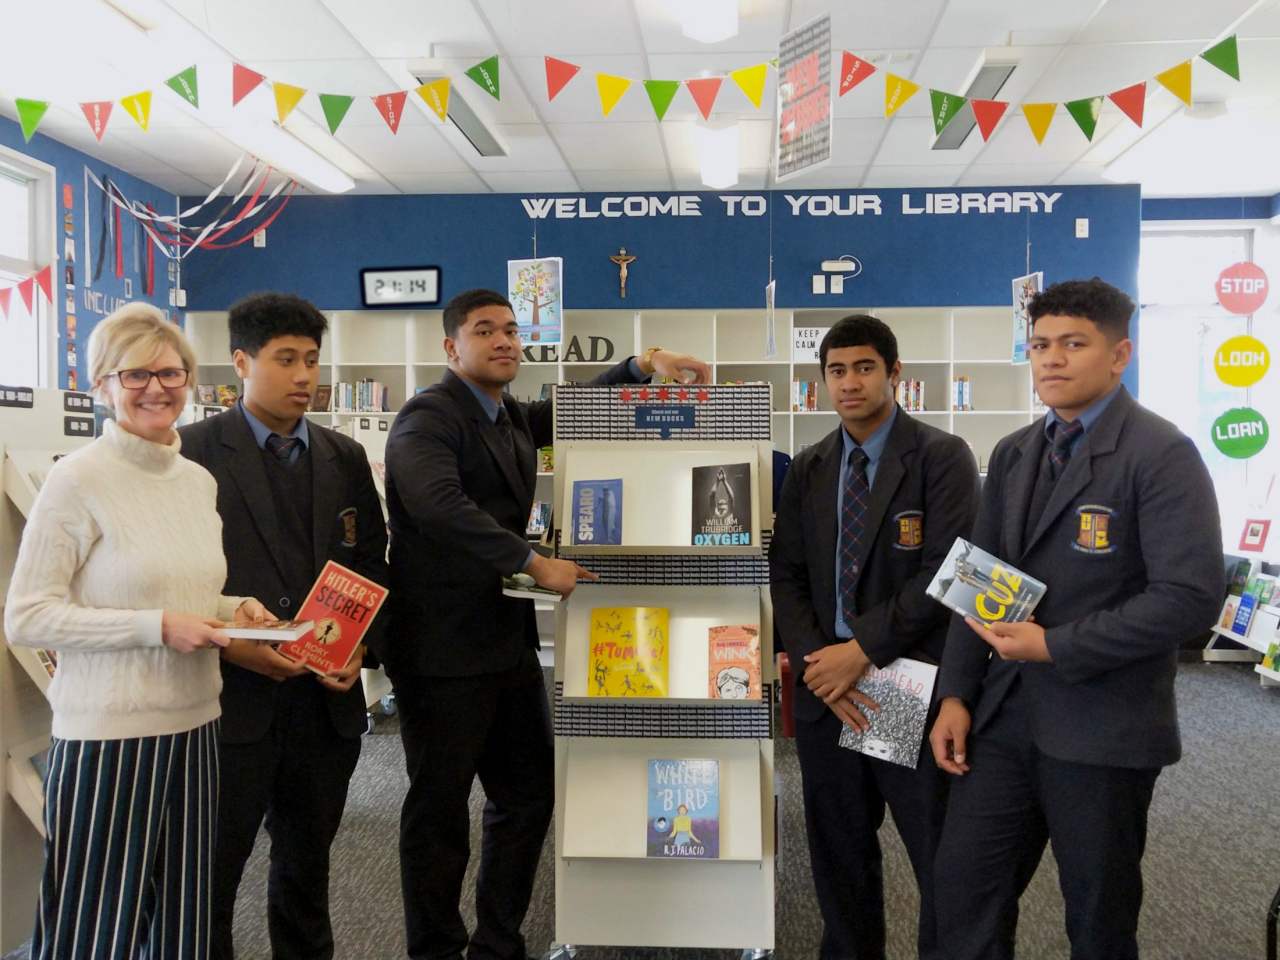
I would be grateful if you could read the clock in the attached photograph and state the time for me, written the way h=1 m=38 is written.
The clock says h=21 m=14
